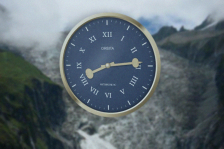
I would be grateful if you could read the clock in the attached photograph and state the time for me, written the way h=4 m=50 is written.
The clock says h=8 m=14
